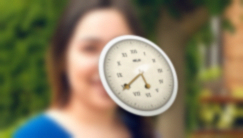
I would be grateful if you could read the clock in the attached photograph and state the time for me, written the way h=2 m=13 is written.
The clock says h=5 m=40
